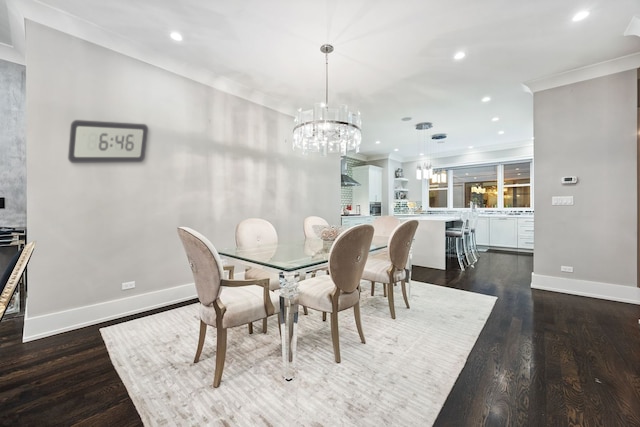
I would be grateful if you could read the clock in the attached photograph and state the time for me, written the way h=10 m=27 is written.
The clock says h=6 m=46
